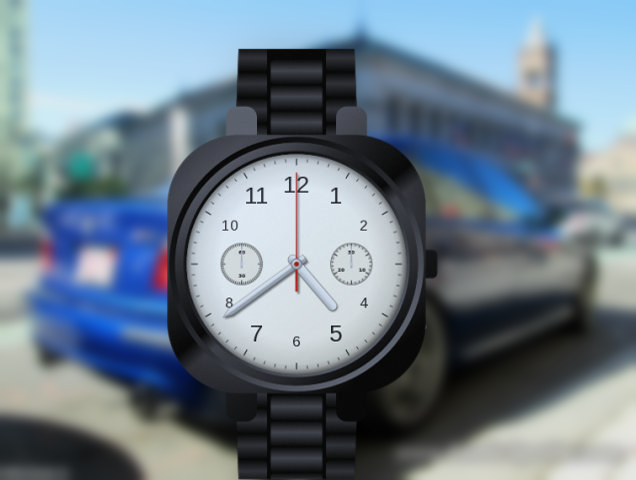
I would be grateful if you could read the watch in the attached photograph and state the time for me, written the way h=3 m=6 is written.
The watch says h=4 m=39
